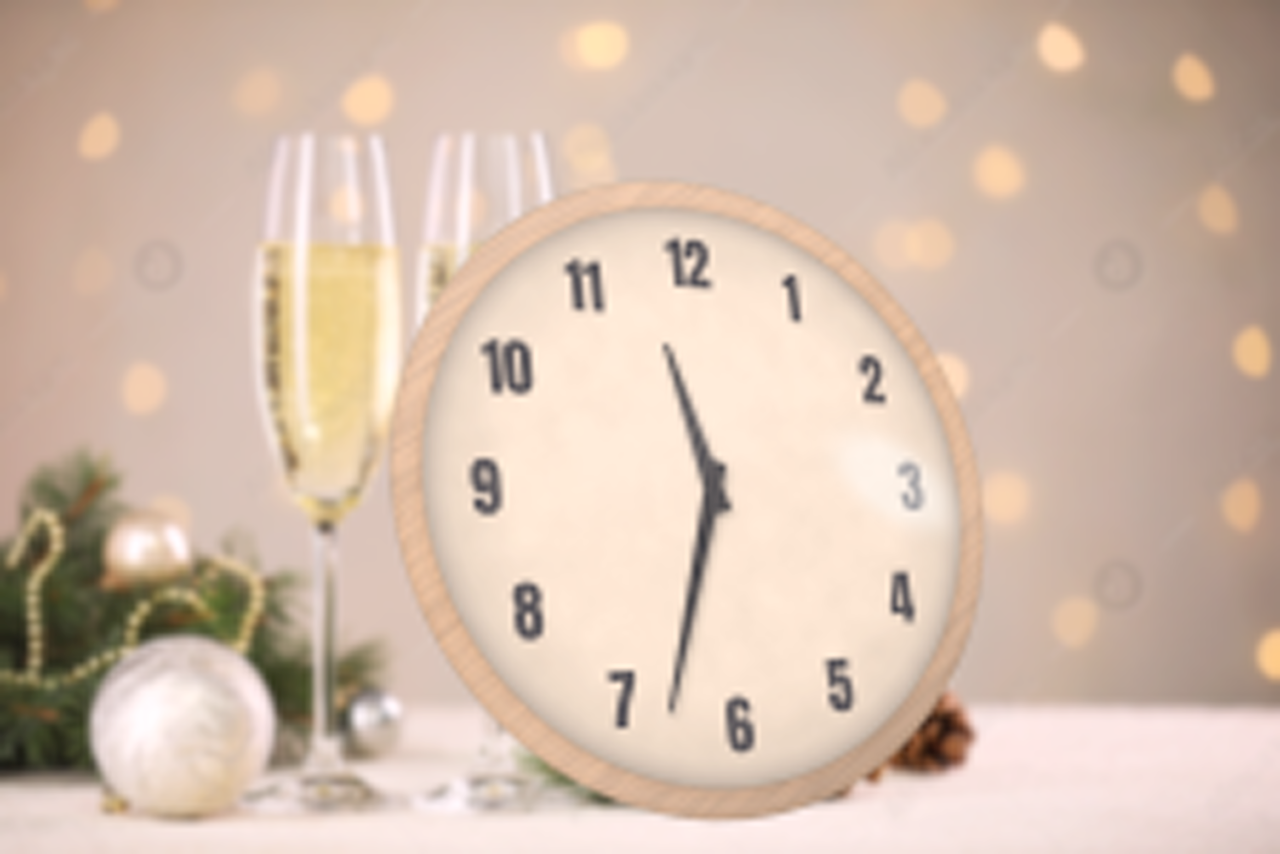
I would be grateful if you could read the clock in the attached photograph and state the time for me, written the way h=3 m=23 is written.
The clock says h=11 m=33
